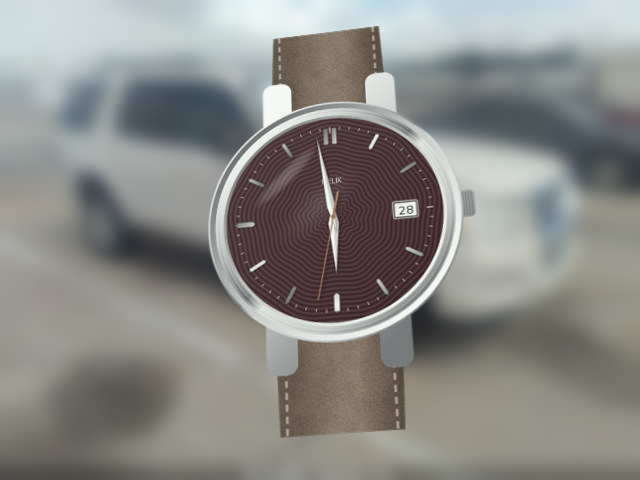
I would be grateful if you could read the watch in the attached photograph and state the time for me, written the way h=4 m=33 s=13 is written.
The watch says h=5 m=58 s=32
